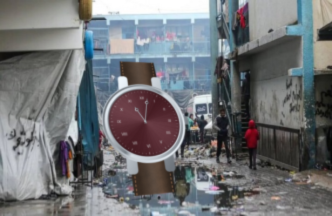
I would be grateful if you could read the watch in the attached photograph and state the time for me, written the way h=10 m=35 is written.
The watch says h=11 m=2
